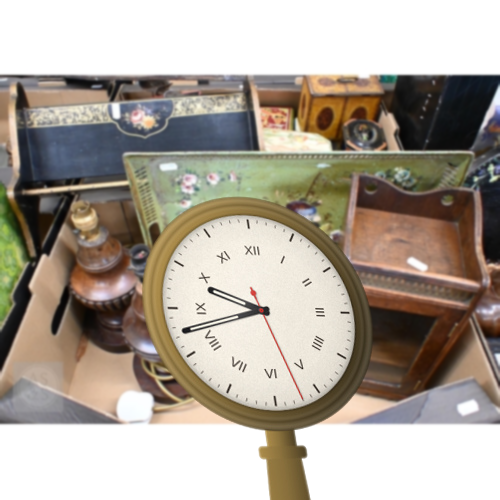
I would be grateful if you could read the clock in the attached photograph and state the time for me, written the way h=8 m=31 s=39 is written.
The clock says h=9 m=42 s=27
